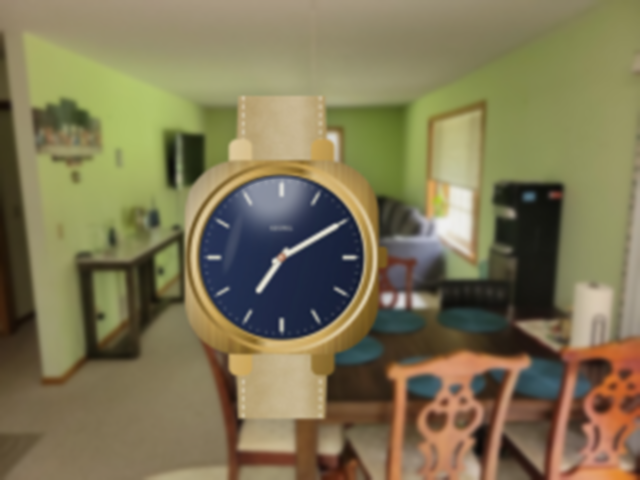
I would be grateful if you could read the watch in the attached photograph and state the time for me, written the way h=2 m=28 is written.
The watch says h=7 m=10
